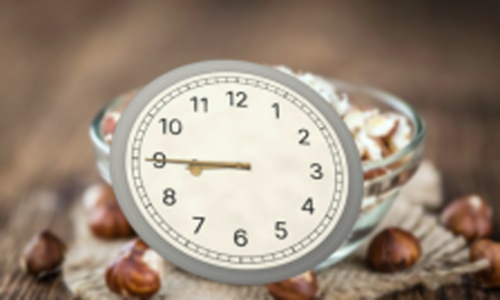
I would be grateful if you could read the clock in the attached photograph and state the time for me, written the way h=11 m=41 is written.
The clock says h=8 m=45
